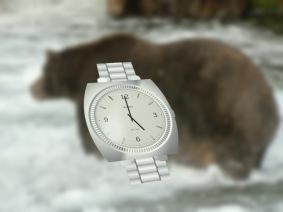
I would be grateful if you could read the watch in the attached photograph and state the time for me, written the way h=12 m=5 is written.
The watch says h=5 m=0
